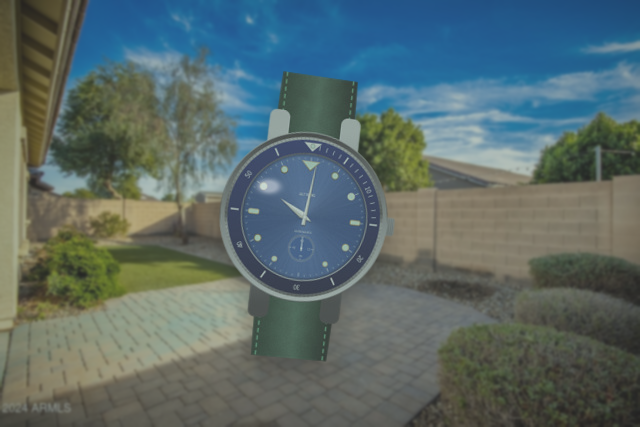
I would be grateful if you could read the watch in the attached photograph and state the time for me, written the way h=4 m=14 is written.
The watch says h=10 m=1
